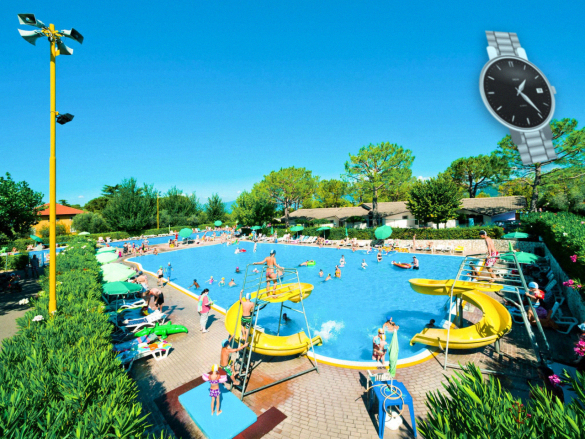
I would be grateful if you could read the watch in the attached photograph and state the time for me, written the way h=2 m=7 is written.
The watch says h=1 m=24
